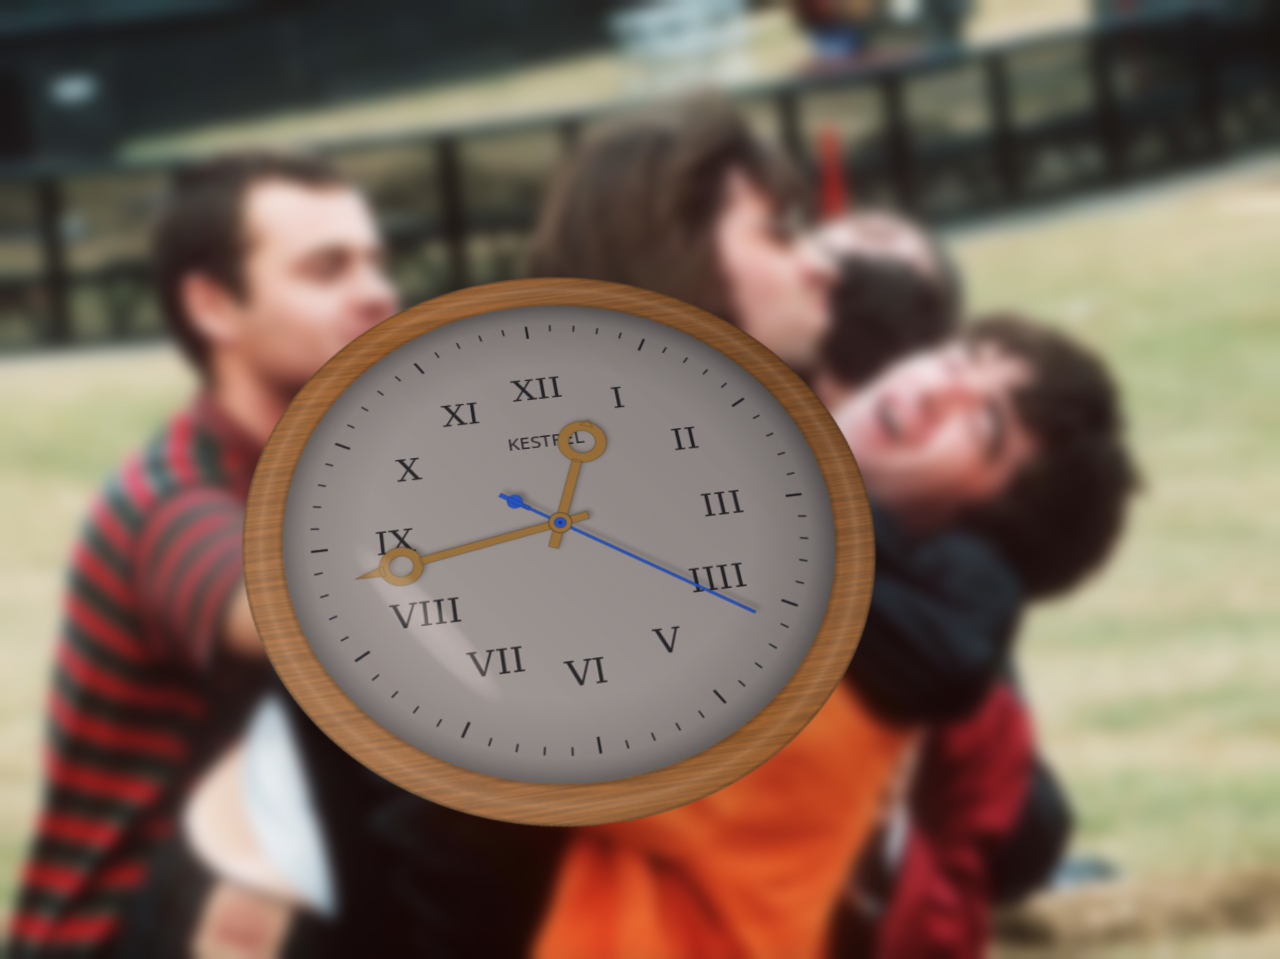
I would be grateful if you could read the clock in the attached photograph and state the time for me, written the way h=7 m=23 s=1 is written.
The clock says h=12 m=43 s=21
